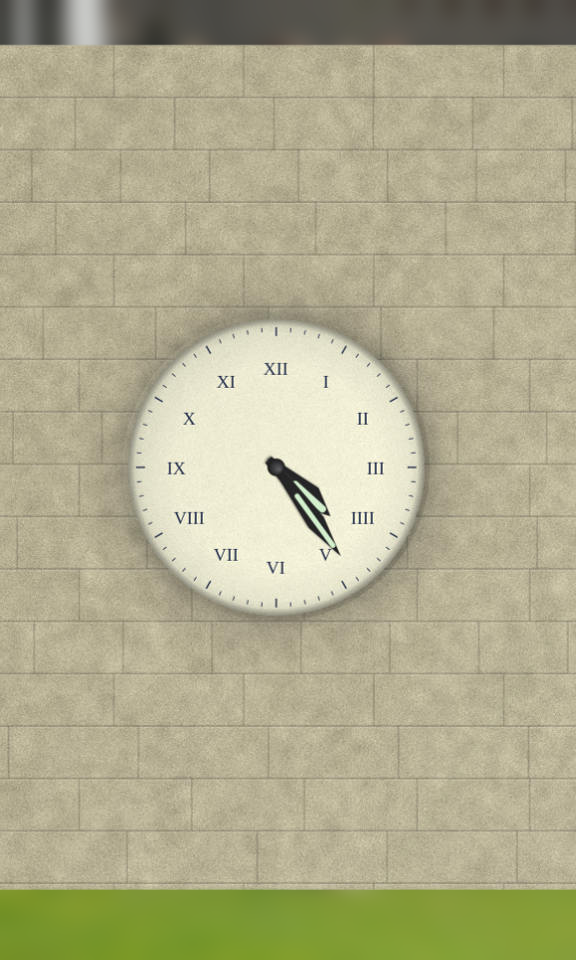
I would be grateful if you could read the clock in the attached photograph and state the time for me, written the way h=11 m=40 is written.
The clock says h=4 m=24
